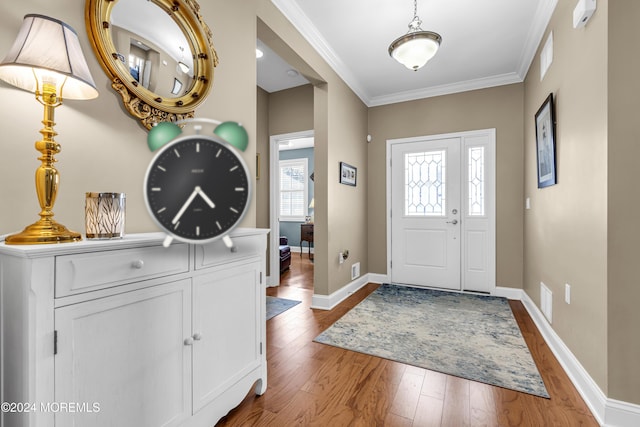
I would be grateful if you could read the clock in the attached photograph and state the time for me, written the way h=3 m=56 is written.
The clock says h=4 m=36
